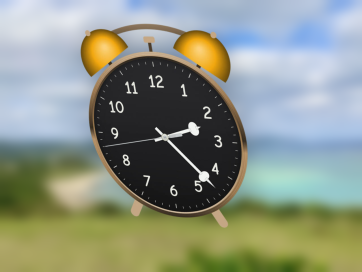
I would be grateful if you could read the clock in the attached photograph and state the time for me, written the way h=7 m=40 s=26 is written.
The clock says h=2 m=22 s=43
